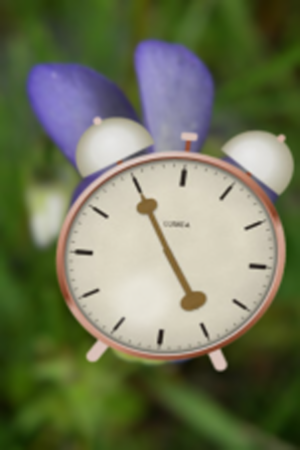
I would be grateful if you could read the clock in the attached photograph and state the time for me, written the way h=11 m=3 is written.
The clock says h=4 m=55
